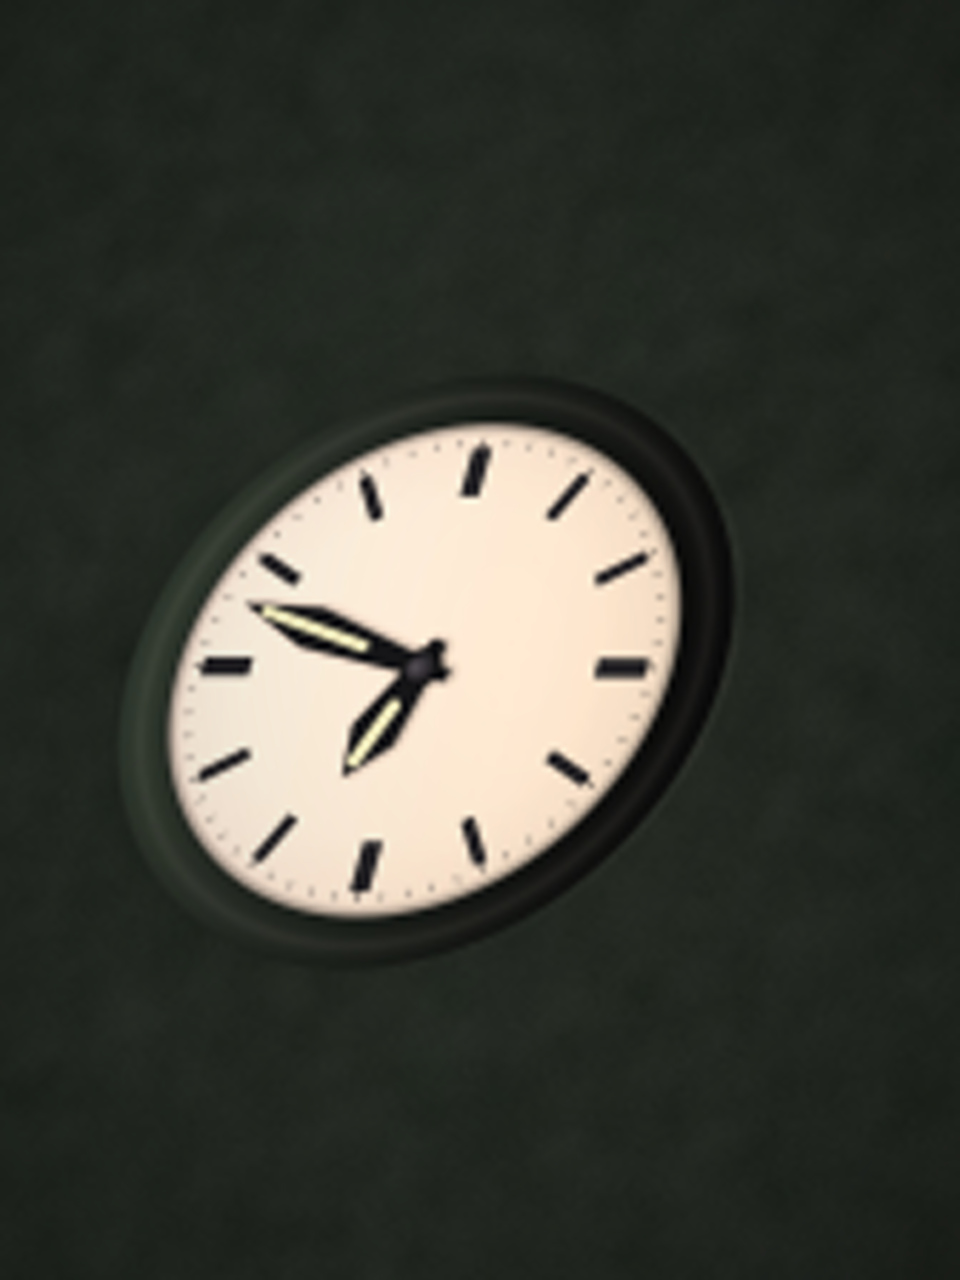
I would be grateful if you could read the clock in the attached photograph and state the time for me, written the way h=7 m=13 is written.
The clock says h=6 m=48
